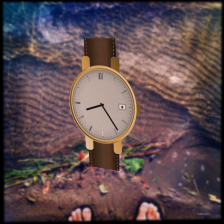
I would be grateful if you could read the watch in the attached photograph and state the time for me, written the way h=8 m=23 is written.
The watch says h=8 m=24
